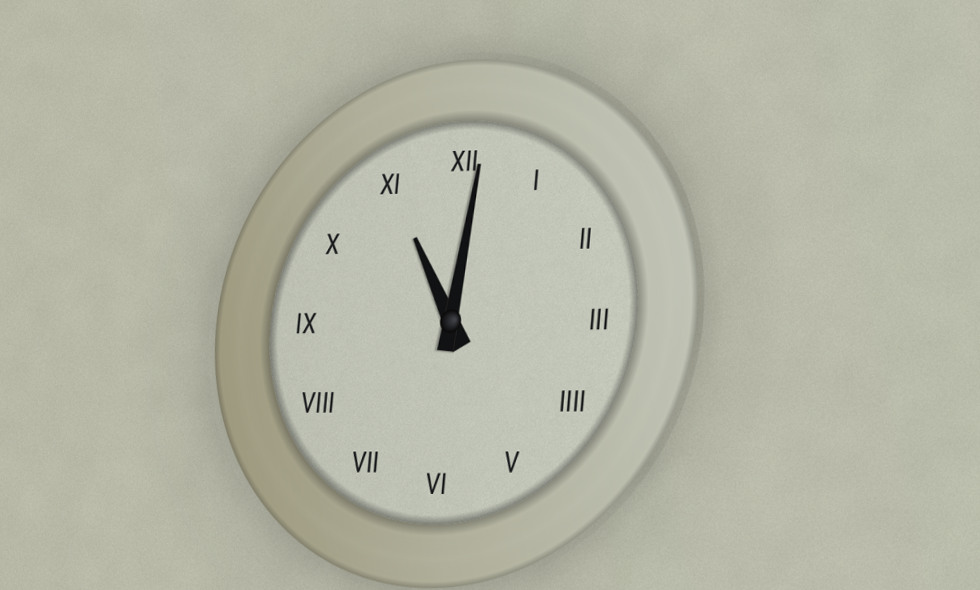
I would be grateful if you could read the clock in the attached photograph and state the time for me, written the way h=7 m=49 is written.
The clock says h=11 m=1
